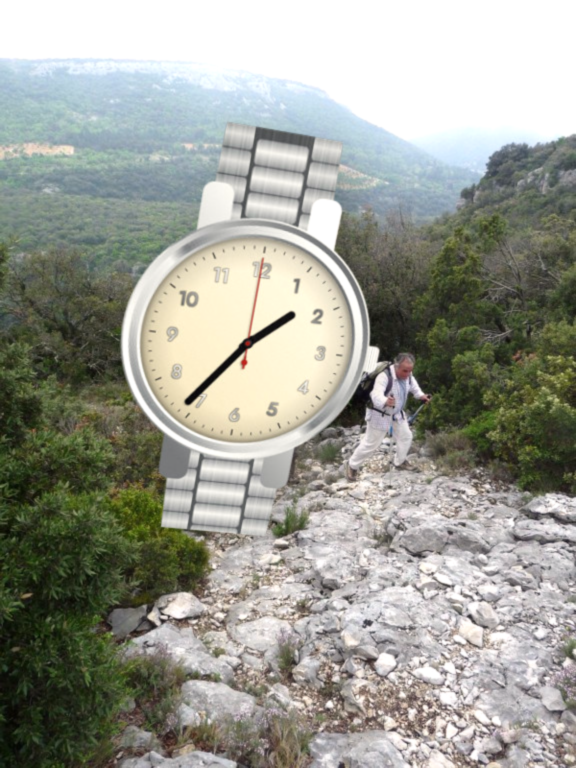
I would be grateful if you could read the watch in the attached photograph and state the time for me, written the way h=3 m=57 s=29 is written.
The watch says h=1 m=36 s=0
